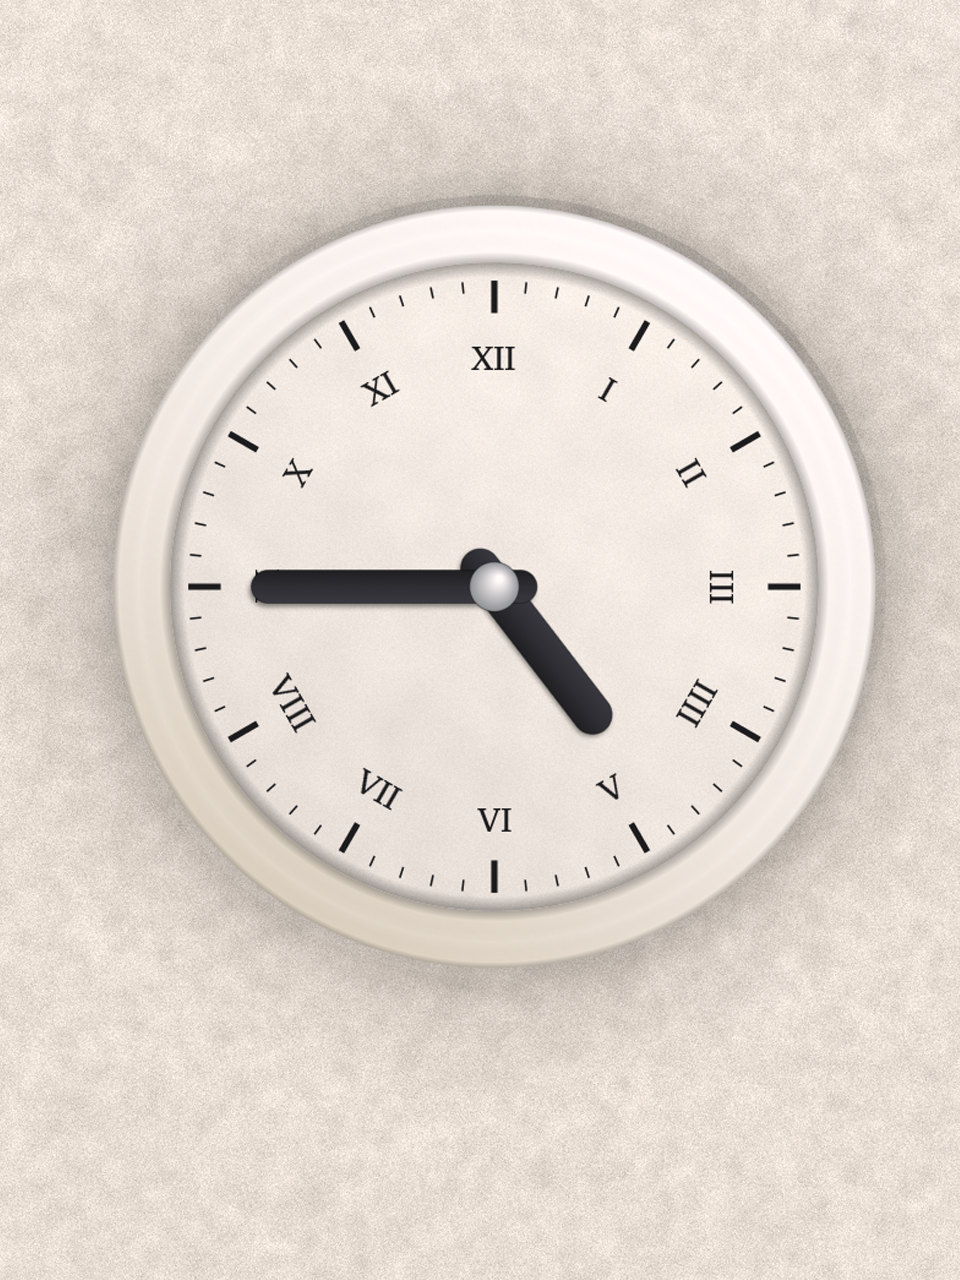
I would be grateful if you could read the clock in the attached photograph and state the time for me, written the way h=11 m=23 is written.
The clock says h=4 m=45
